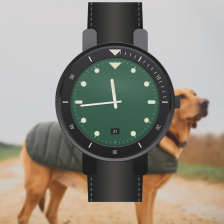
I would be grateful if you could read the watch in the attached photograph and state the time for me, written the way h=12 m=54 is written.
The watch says h=11 m=44
